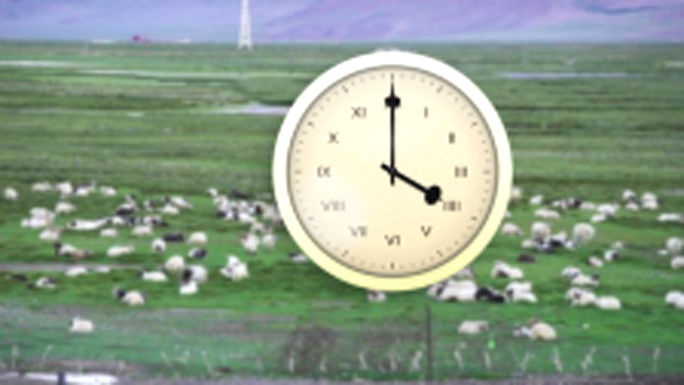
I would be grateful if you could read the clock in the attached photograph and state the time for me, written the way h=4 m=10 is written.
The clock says h=4 m=0
